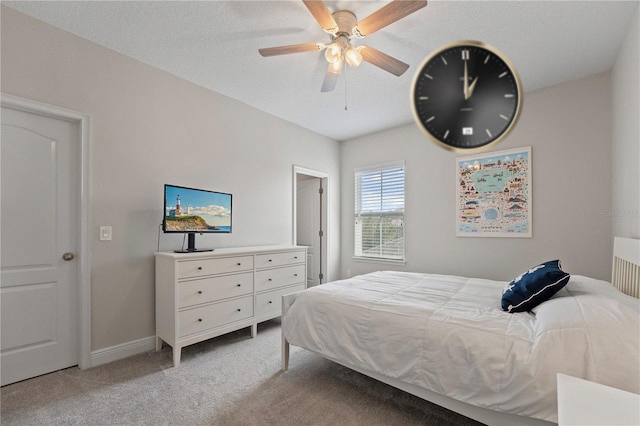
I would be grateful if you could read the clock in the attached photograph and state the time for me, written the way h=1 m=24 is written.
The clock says h=1 m=0
